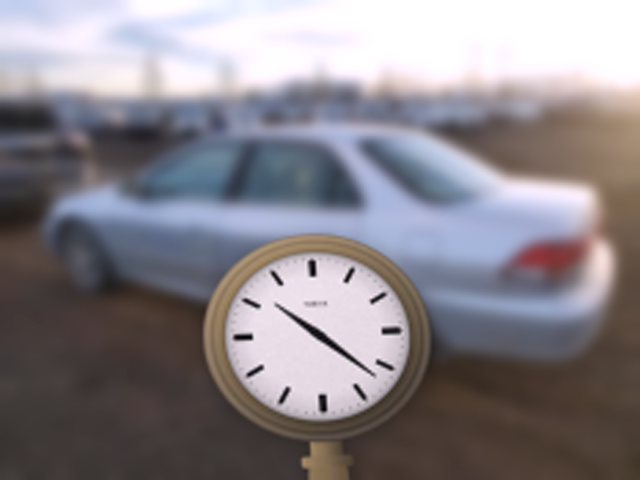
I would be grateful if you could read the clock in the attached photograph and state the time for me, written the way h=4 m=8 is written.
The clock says h=10 m=22
